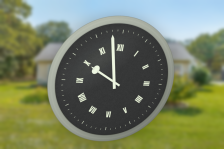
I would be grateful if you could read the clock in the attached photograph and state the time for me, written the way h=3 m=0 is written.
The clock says h=9 m=58
